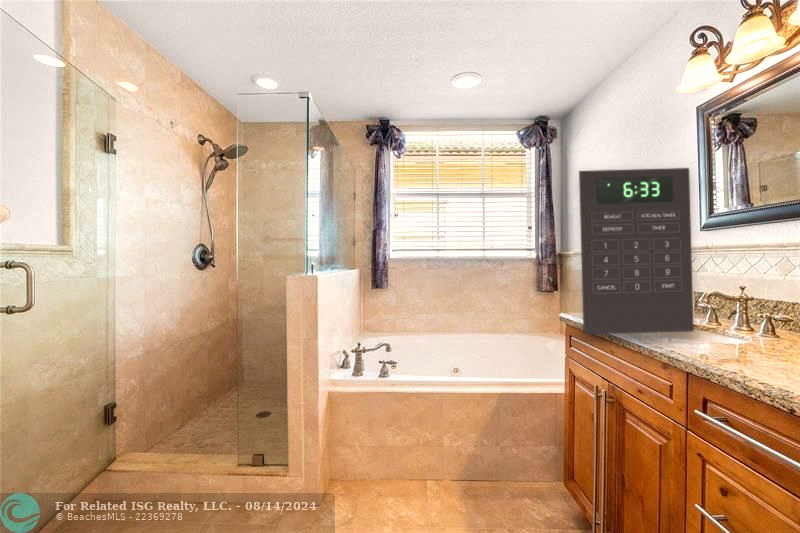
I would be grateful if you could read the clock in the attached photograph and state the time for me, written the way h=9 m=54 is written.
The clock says h=6 m=33
